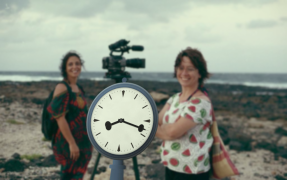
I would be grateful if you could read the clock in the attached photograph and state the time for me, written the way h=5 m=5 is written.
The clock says h=8 m=18
